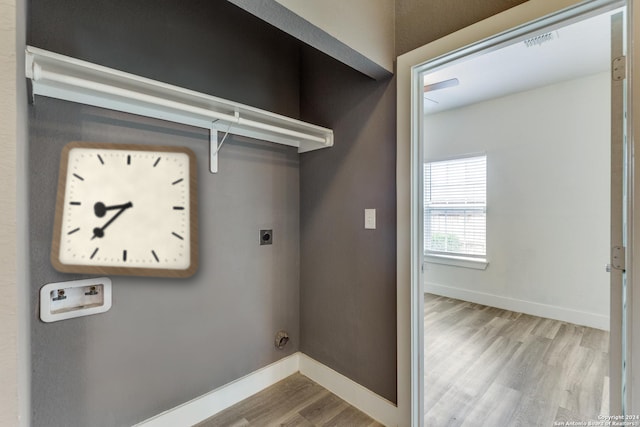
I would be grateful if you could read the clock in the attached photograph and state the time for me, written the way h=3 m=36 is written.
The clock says h=8 m=37
